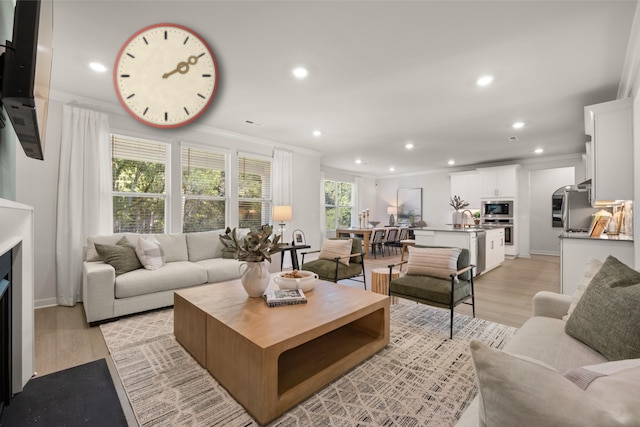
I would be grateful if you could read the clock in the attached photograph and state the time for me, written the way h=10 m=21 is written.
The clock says h=2 m=10
